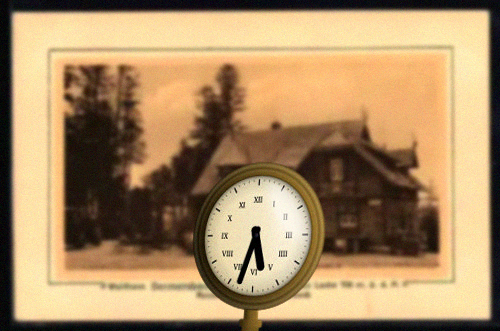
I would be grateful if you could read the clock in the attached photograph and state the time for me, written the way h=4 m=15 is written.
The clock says h=5 m=33
